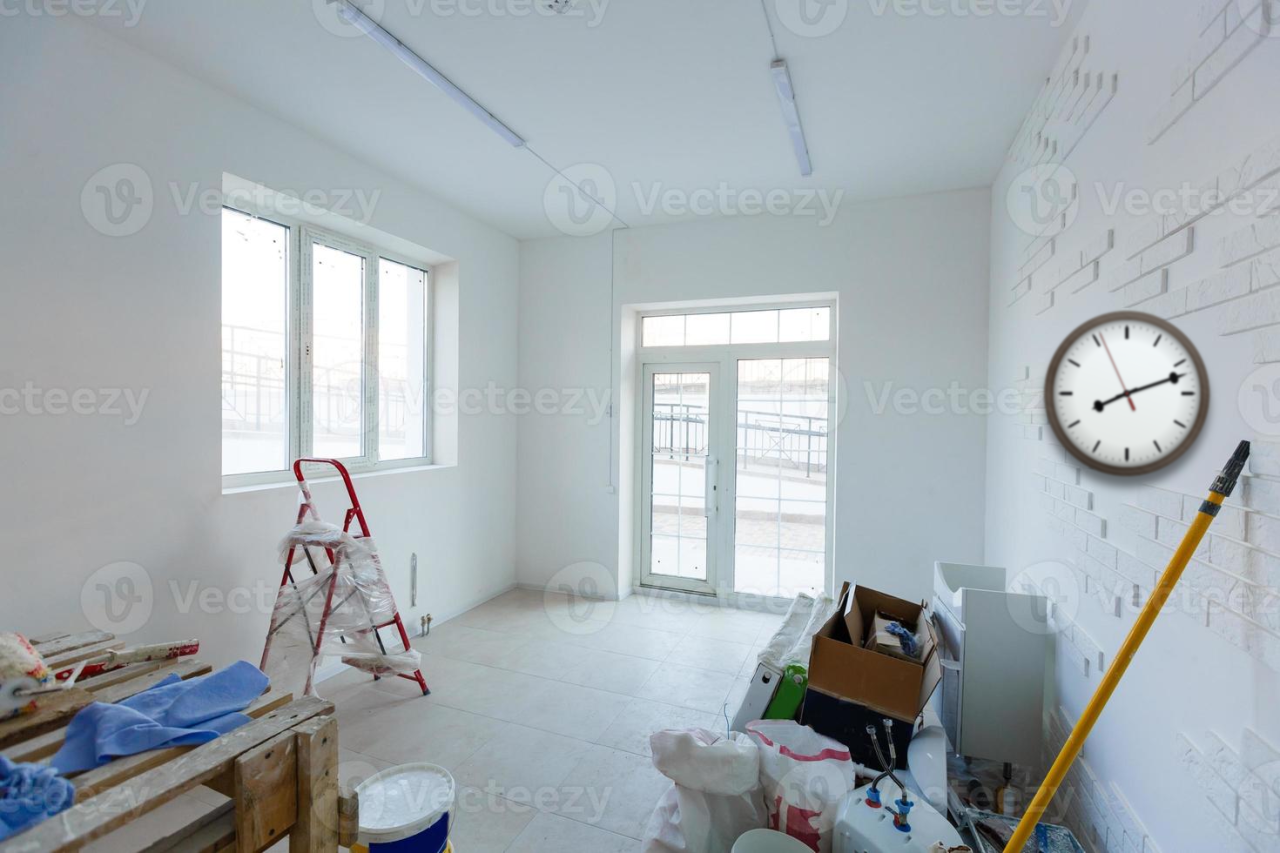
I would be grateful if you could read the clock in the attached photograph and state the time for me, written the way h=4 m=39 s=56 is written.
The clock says h=8 m=11 s=56
